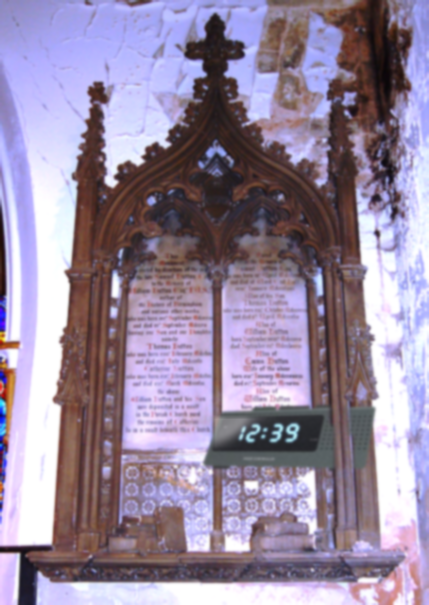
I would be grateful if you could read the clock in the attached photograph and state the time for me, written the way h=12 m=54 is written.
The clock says h=12 m=39
